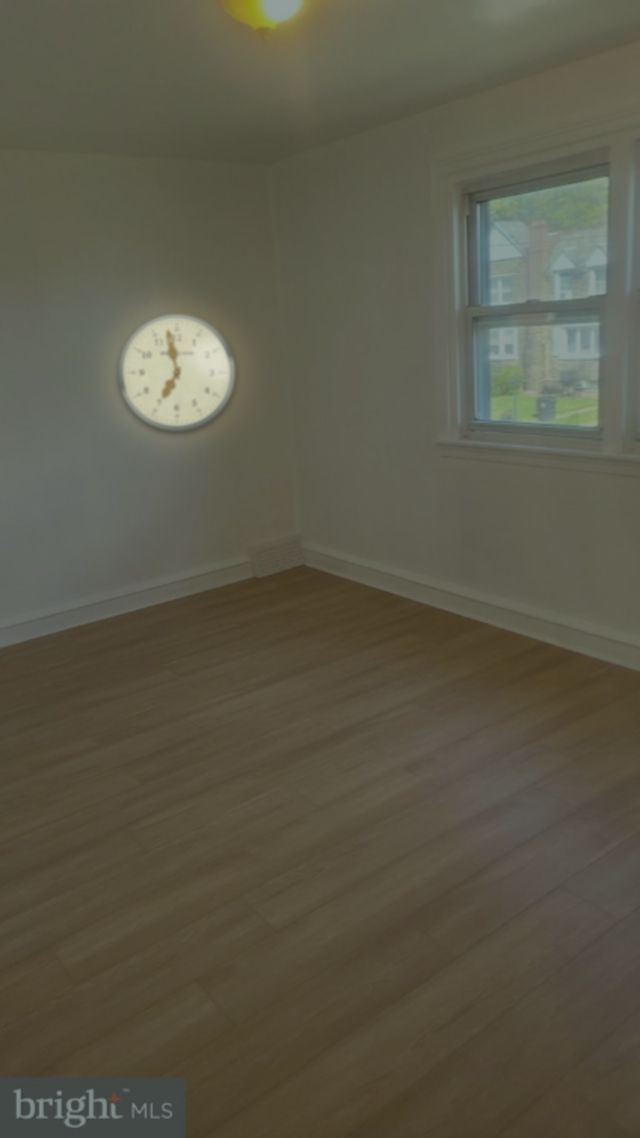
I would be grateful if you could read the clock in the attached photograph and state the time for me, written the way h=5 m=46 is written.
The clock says h=6 m=58
